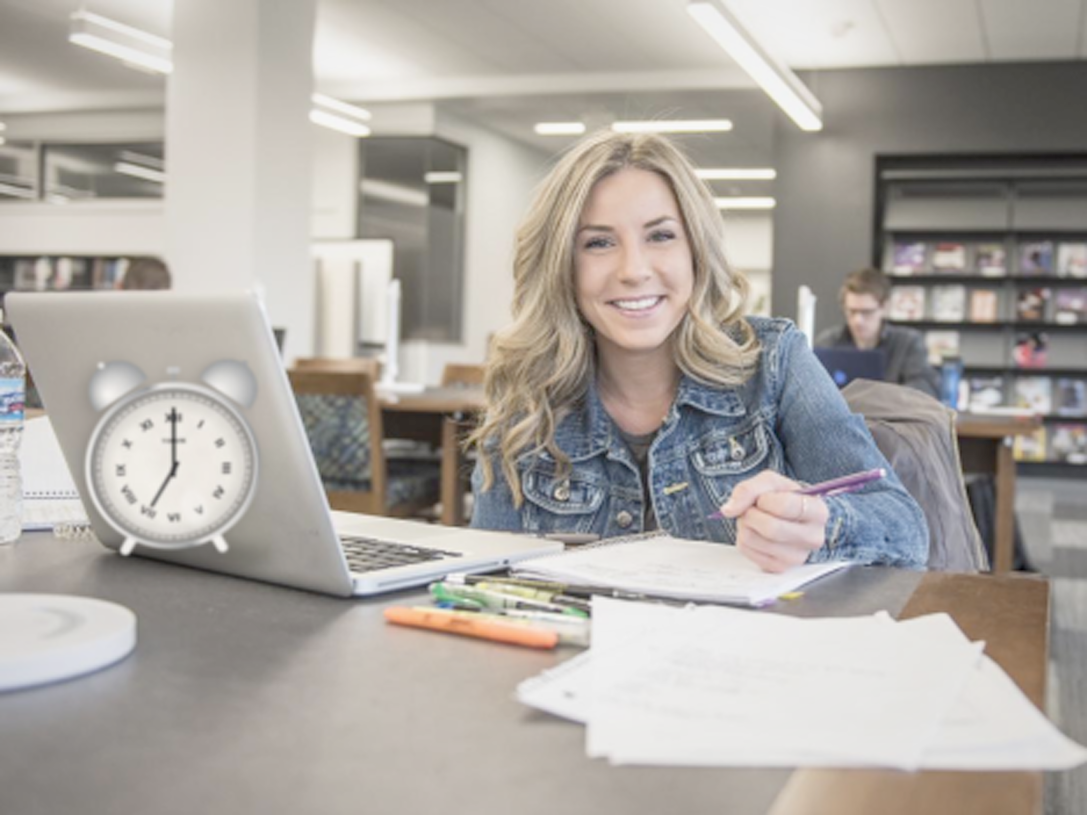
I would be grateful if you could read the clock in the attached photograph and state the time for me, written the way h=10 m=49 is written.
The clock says h=7 m=0
